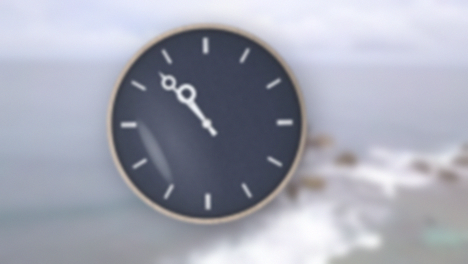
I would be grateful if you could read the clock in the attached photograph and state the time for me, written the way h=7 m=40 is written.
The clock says h=10 m=53
